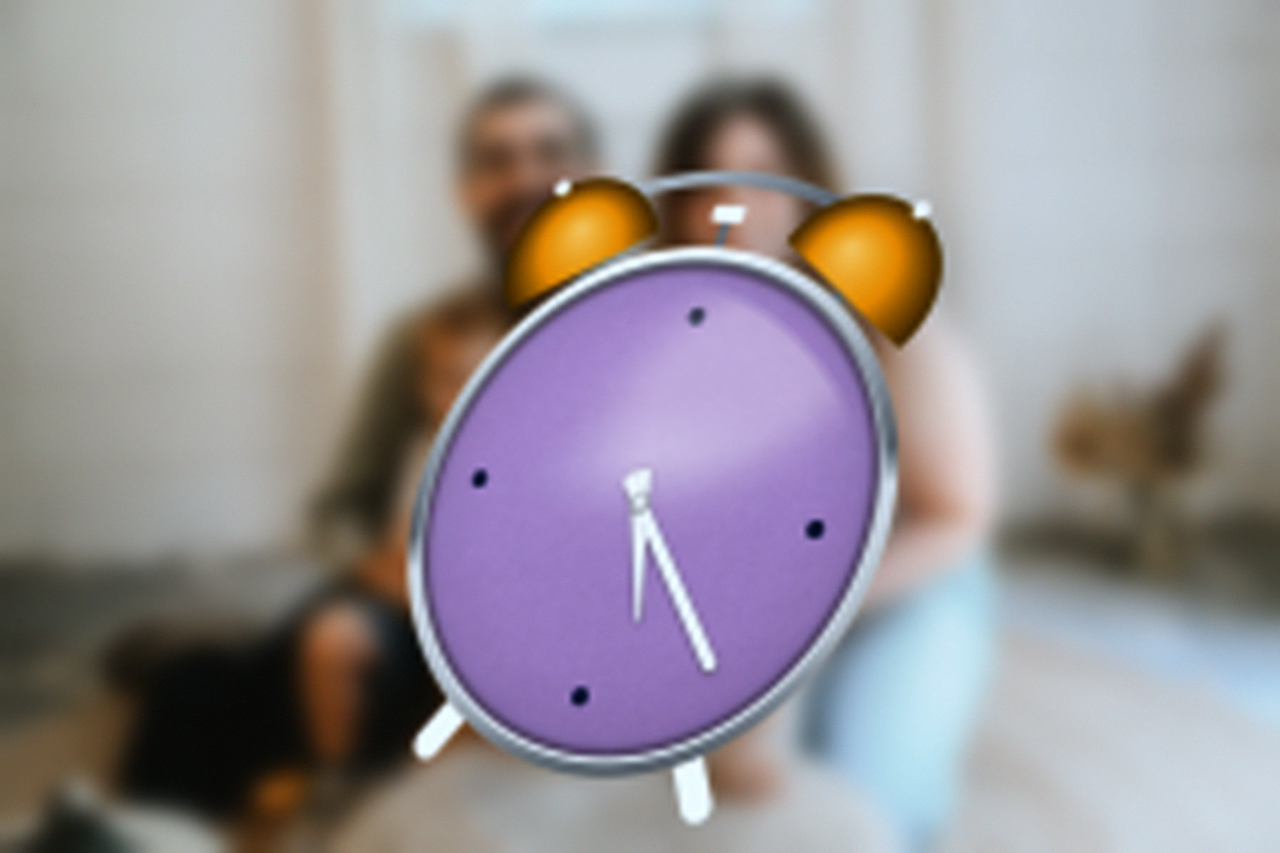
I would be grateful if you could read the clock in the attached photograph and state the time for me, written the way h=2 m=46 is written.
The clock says h=5 m=23
